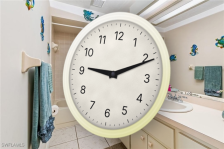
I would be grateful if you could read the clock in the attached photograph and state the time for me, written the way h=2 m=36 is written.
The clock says h=9 m=11
